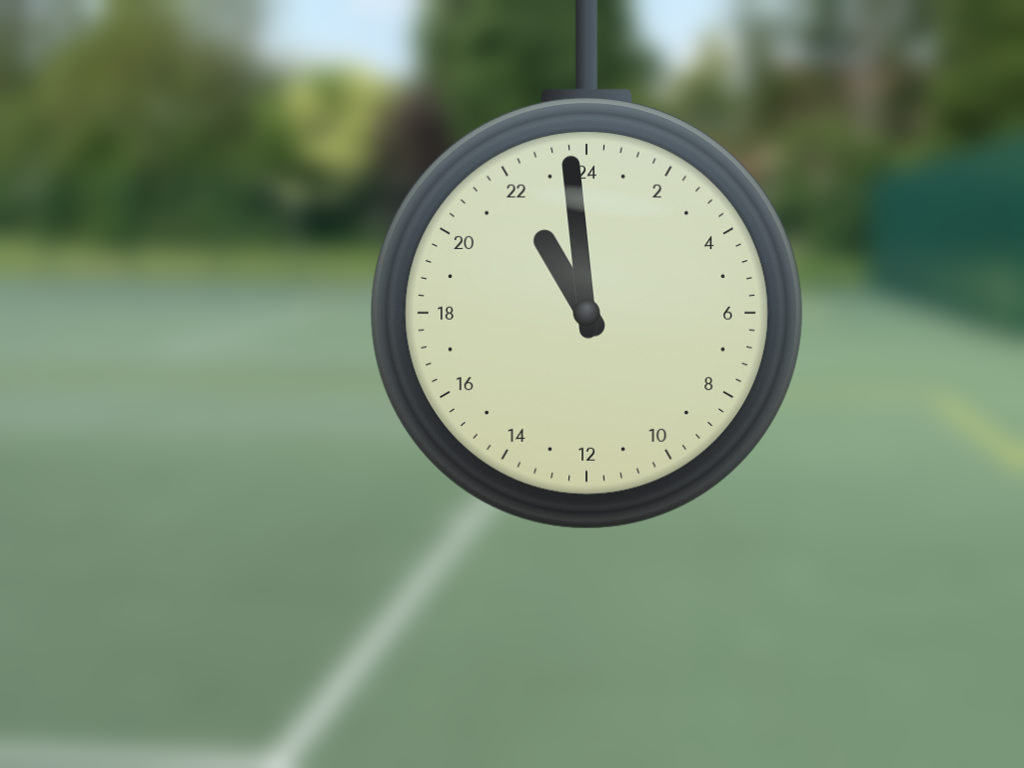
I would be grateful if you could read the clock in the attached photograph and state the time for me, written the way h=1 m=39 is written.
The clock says h=21 m=59
